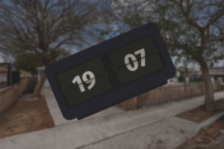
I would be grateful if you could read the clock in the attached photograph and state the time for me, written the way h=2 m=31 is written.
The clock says h=19 m=7
